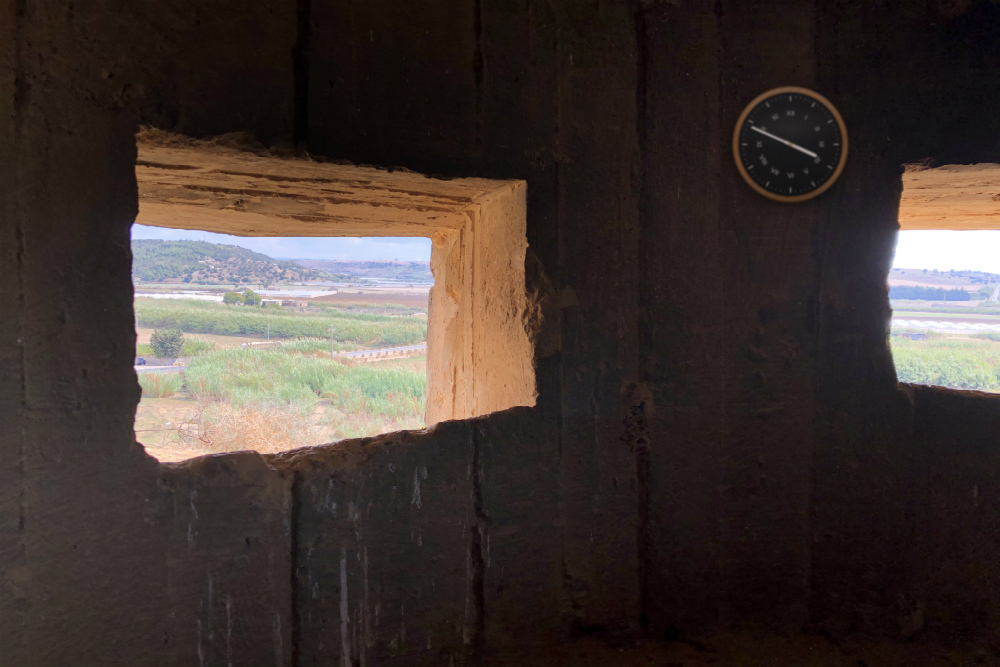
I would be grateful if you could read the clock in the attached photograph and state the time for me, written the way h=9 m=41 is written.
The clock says h=3 m=49
